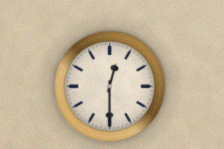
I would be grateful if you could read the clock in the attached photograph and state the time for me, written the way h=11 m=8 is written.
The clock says h=12 m=30
